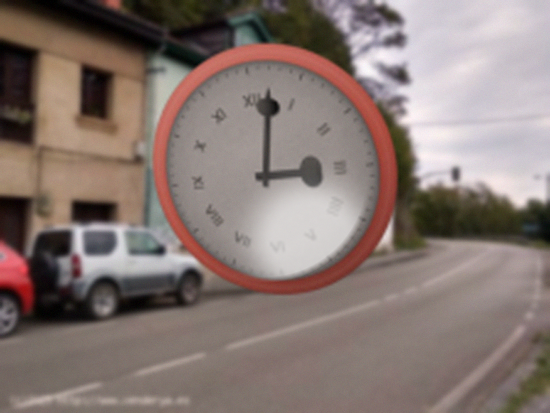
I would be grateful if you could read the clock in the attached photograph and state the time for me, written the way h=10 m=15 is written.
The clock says h=3 m=2
